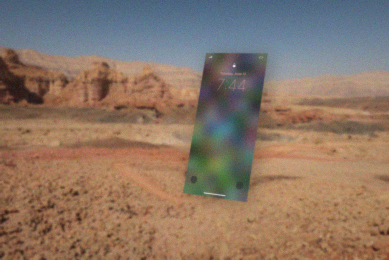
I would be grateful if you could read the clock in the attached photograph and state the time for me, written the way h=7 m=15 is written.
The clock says h=7 m=44
